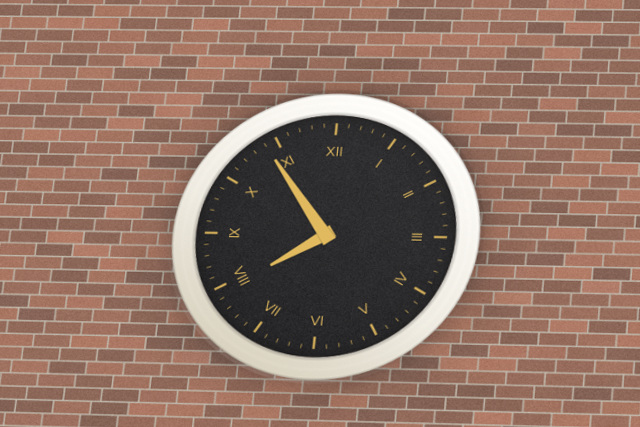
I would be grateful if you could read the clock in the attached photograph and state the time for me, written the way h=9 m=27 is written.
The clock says h=7 m=54
